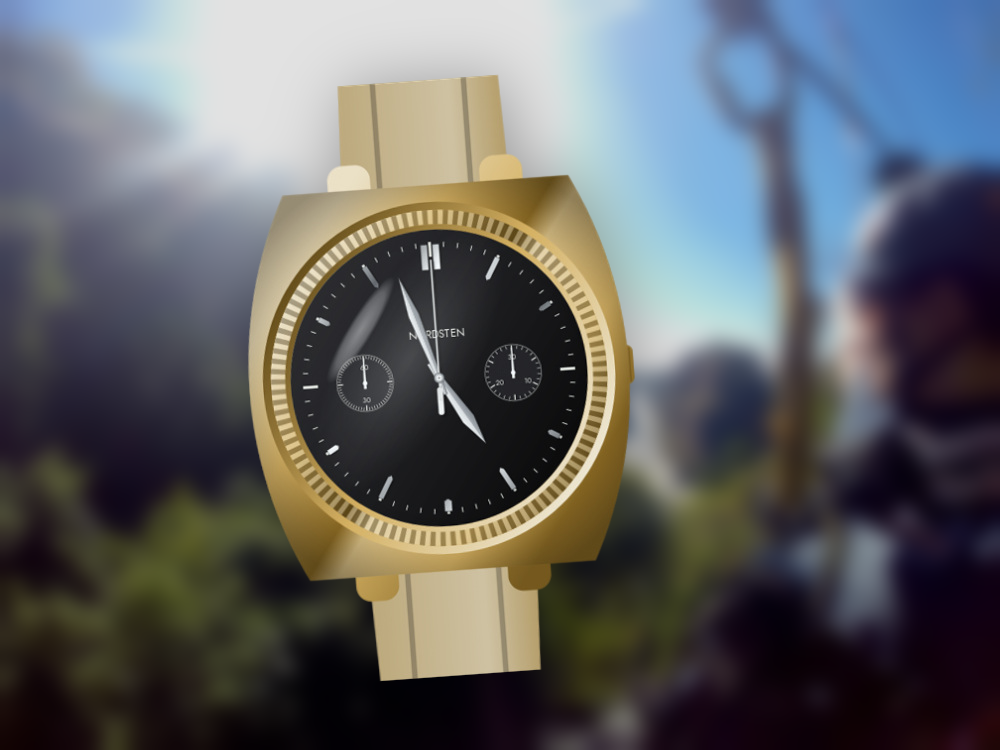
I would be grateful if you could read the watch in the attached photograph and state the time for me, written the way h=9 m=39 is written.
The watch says h=4 m=57
